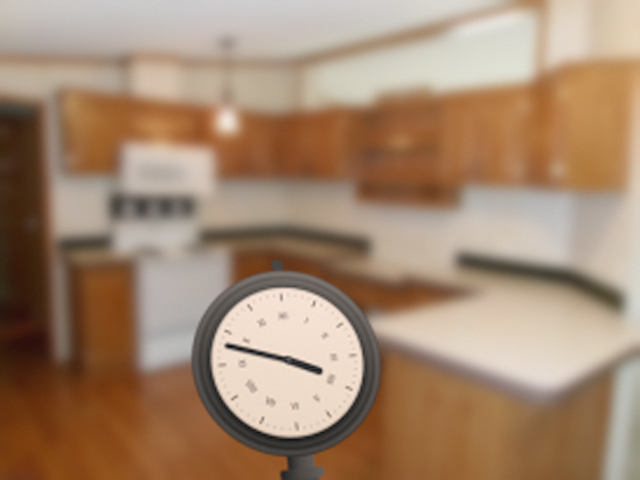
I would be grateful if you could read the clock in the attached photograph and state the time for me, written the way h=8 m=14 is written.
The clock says h=3 m=48
